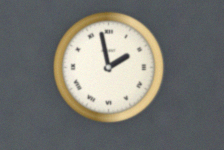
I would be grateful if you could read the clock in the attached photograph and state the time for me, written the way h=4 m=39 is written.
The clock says h=1 m=58
